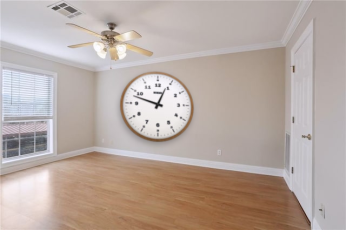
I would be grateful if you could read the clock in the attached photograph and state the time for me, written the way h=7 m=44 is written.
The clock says h=12 m=48
